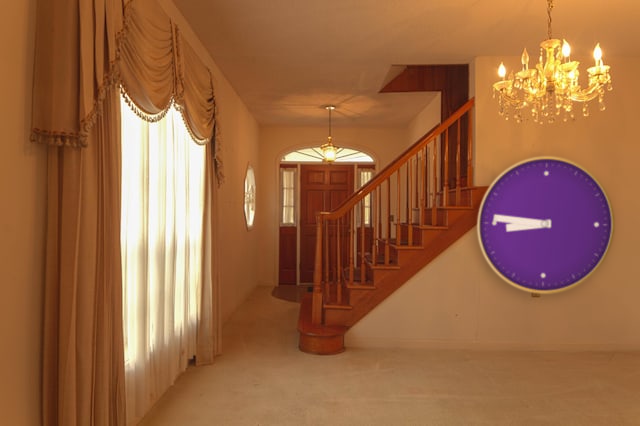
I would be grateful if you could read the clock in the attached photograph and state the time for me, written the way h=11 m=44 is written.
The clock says h=8 m=46
